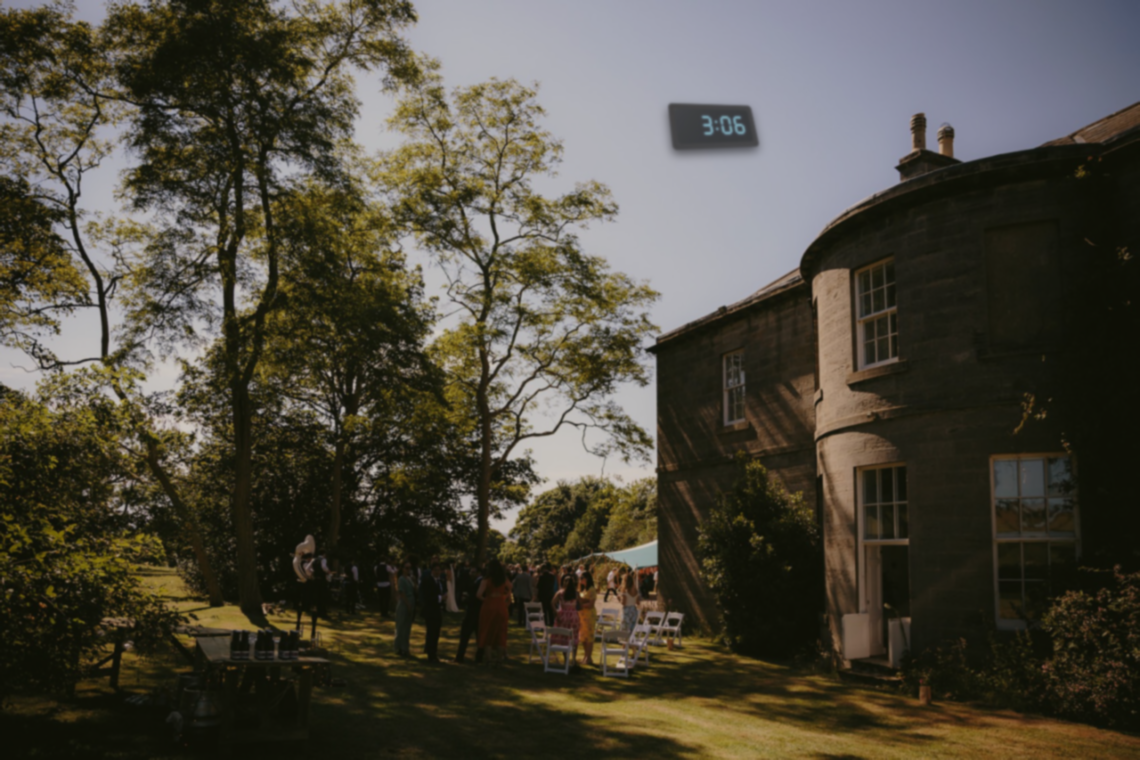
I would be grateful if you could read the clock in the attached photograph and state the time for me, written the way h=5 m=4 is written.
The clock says h=3 m=6
